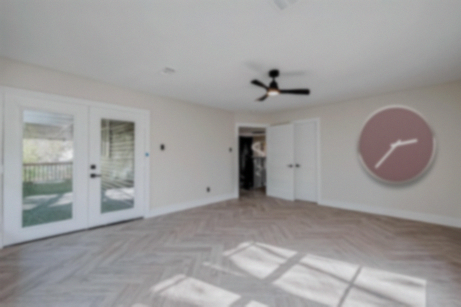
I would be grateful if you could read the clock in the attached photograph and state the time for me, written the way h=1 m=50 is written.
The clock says h=2 m=37
